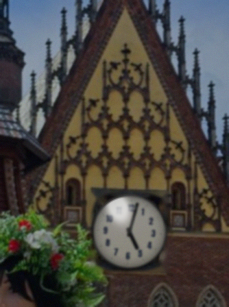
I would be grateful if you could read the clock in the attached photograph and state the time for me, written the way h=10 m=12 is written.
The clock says h=5 m=2
